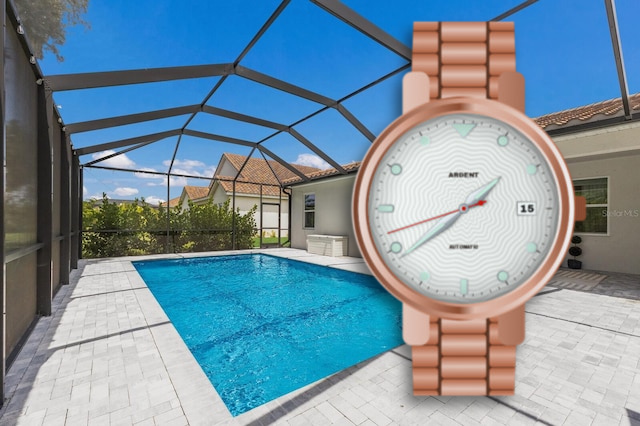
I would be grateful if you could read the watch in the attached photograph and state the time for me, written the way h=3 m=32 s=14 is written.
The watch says h=1 m=38 s=42
